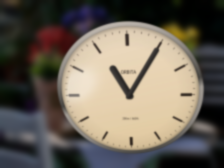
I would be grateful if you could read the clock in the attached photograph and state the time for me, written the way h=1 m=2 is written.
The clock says h=11 m=5
